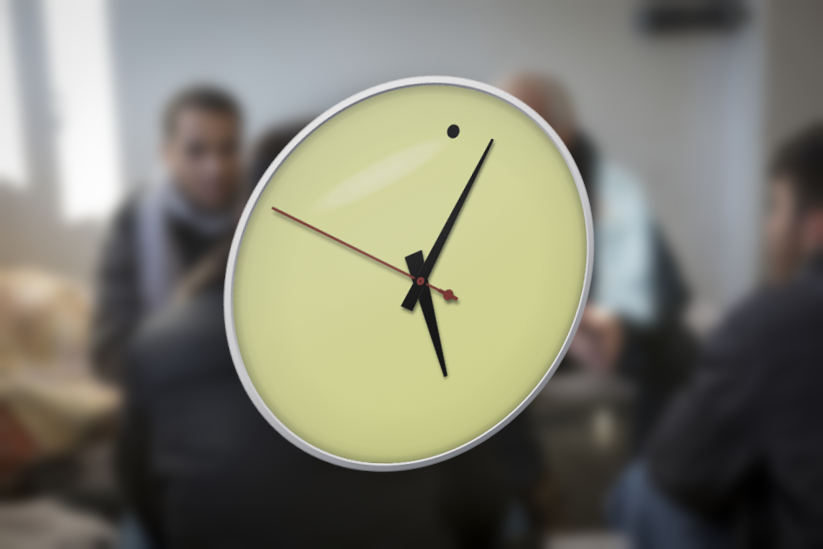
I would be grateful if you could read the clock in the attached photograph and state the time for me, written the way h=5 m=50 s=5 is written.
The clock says h=5 m=2 s=48
